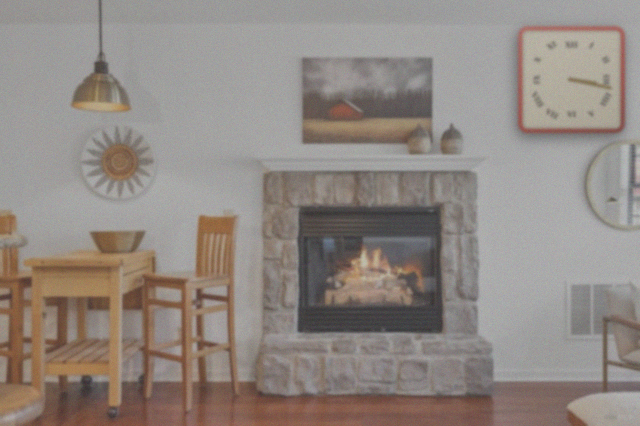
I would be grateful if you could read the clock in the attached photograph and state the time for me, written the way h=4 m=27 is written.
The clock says h=3 m=17
